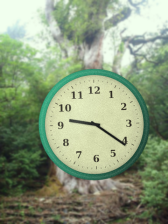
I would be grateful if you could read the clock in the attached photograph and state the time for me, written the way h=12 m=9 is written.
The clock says h=9 m=21
